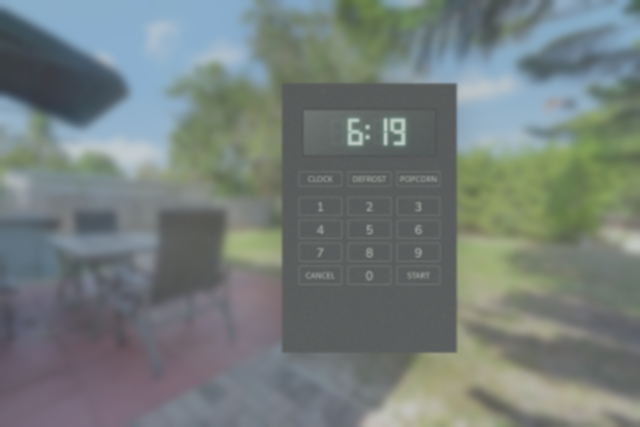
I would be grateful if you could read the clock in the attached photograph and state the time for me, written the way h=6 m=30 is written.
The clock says h=6 m=19
